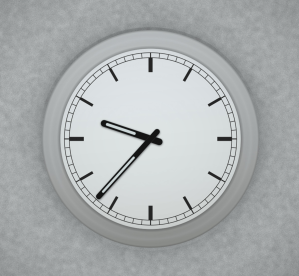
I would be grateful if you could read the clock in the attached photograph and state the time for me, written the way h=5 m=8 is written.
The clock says h=9 m=37
